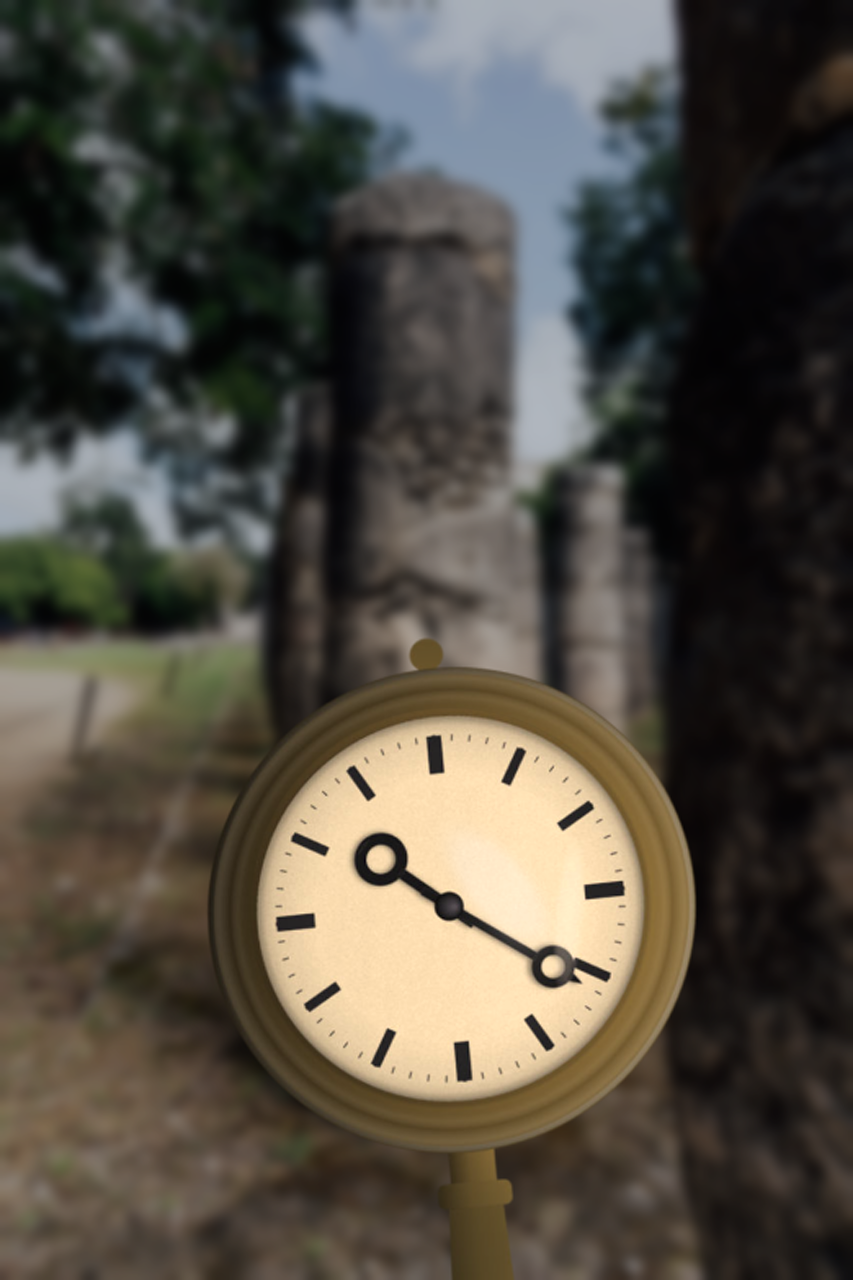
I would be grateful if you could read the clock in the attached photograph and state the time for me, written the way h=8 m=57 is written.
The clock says h=10 m=21
